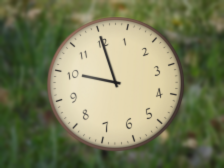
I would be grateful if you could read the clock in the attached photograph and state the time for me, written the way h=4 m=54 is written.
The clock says h=10 m=0
